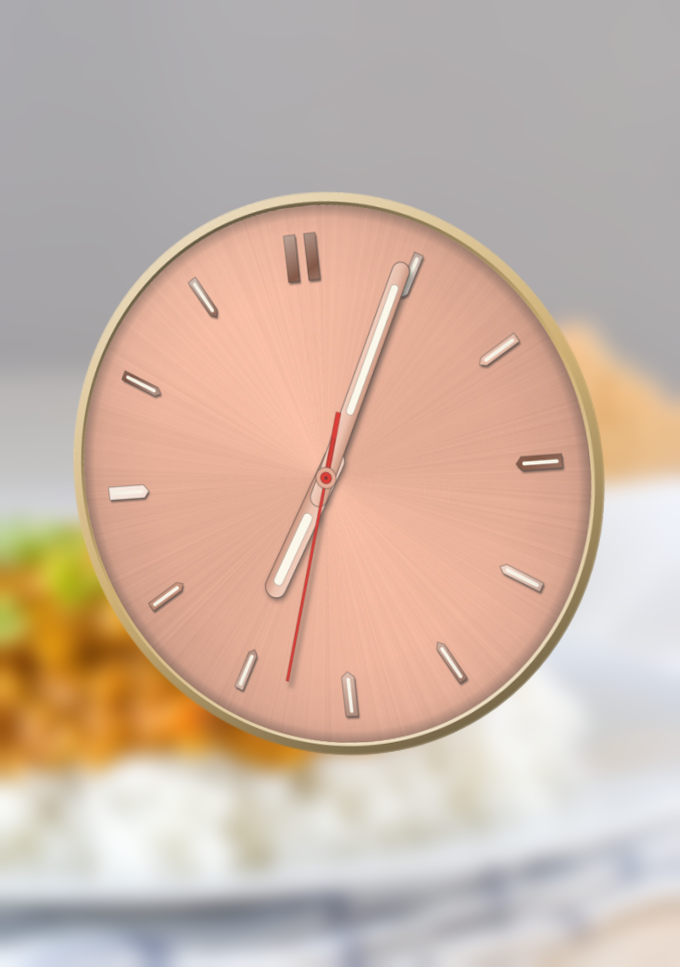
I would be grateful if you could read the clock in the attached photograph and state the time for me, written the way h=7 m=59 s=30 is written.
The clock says h=7 m=4 s=33
